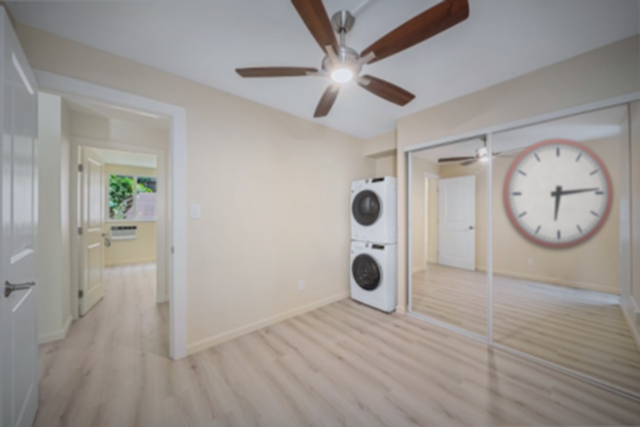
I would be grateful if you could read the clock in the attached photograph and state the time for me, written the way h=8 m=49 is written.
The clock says h=6 m=14
